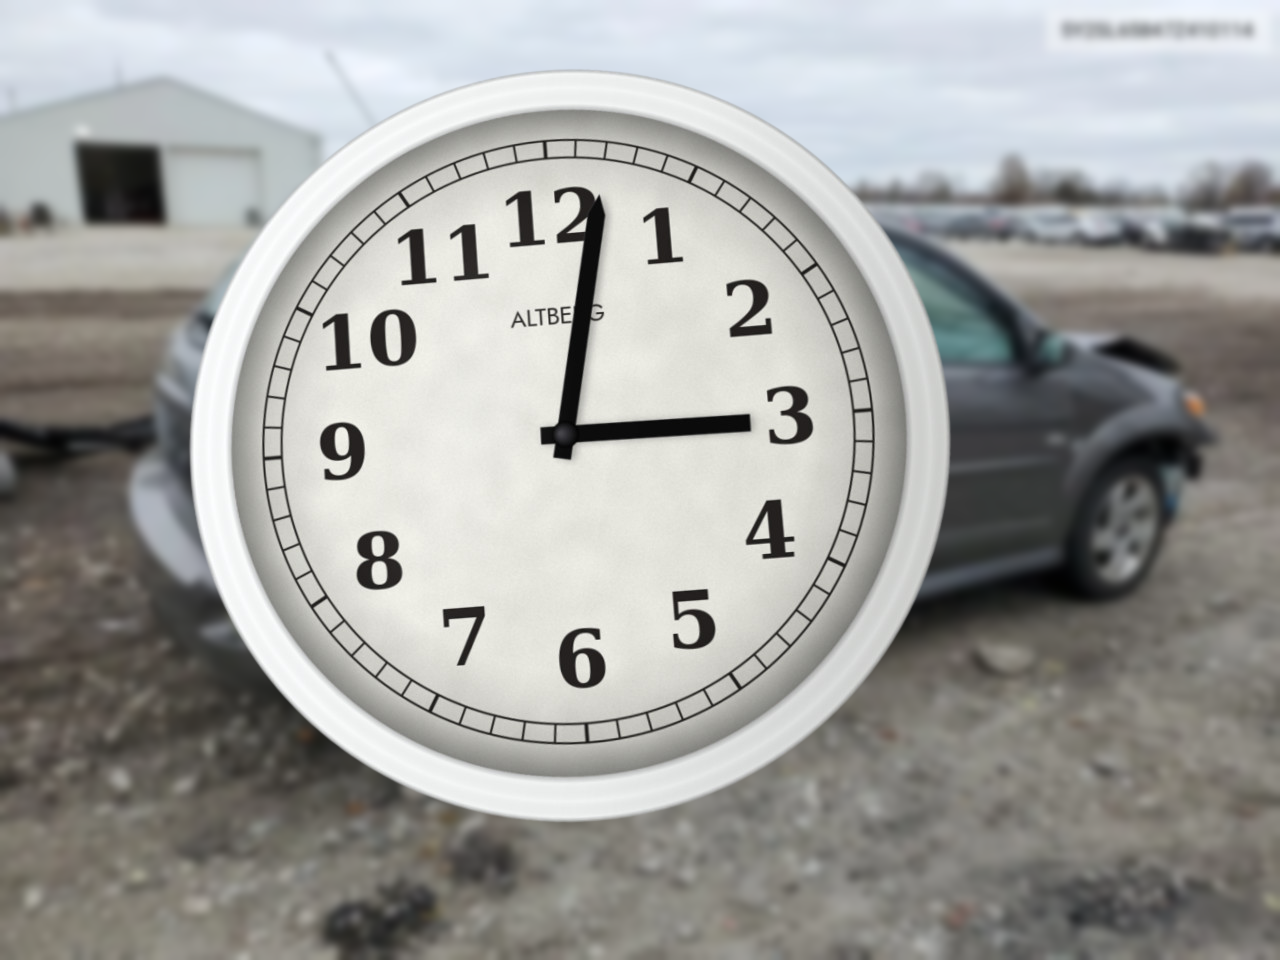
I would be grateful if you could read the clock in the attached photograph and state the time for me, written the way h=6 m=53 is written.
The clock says h=3 m=2
